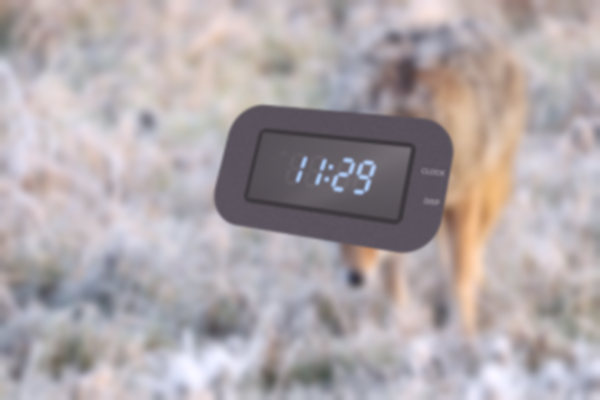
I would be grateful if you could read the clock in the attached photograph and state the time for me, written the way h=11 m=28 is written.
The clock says h=11 m=29
